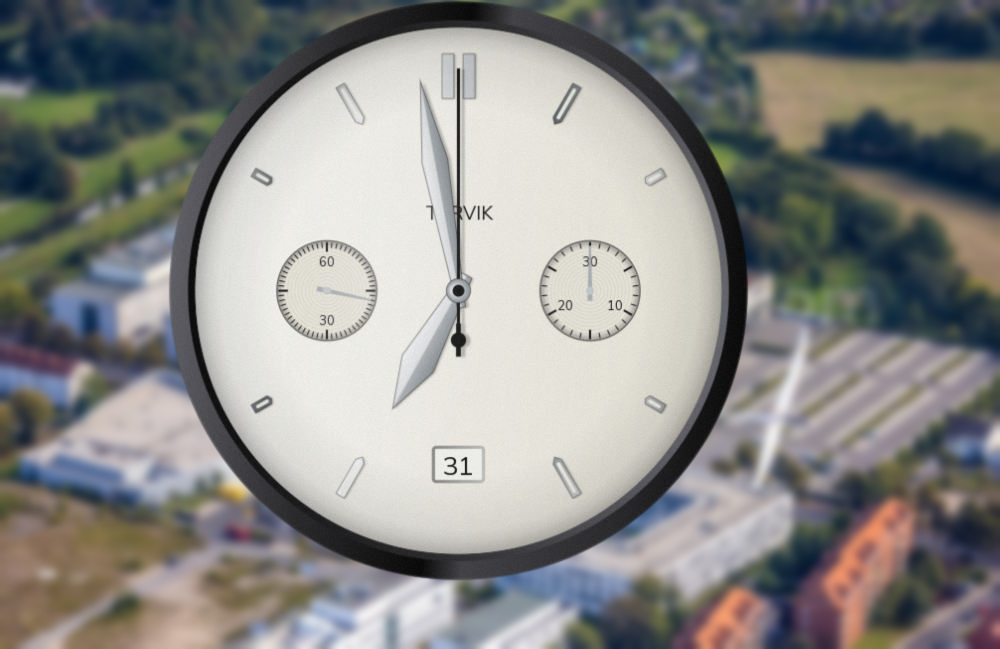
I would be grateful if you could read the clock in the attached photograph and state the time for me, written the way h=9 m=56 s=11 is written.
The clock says h=6 m=58 s=17
